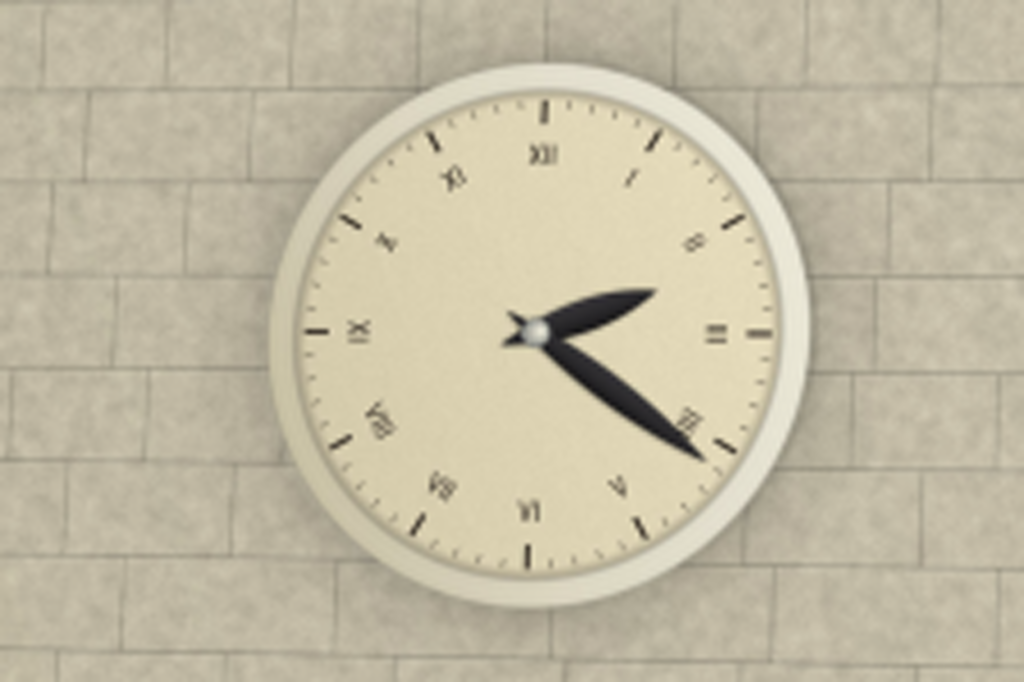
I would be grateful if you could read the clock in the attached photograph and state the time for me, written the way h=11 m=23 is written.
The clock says h=2 m=21
